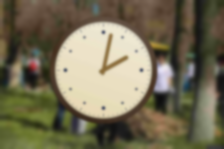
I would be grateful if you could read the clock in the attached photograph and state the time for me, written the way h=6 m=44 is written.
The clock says h=2 m=2
